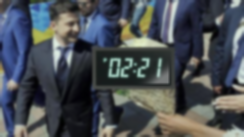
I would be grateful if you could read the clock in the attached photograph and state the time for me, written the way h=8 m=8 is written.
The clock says h=2 m=21
